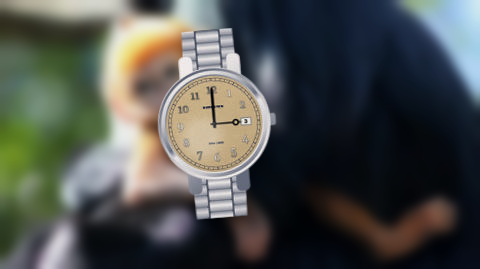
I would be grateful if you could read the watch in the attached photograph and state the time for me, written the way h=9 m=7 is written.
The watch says h=3 m=0
